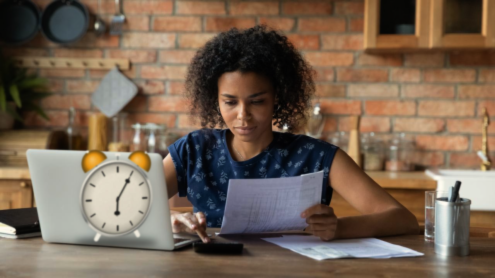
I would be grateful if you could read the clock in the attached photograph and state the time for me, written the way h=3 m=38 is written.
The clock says h=6 m=5
